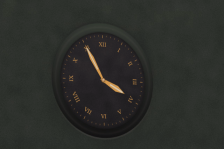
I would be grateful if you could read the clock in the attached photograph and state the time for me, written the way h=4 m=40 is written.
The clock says h=3 m=55
